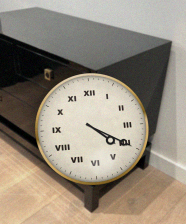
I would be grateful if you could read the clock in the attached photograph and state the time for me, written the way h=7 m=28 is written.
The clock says h=4 m=20
